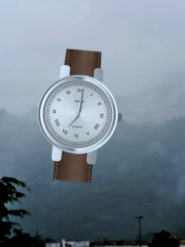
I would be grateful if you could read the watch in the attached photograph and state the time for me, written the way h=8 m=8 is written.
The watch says h=7 m=1
